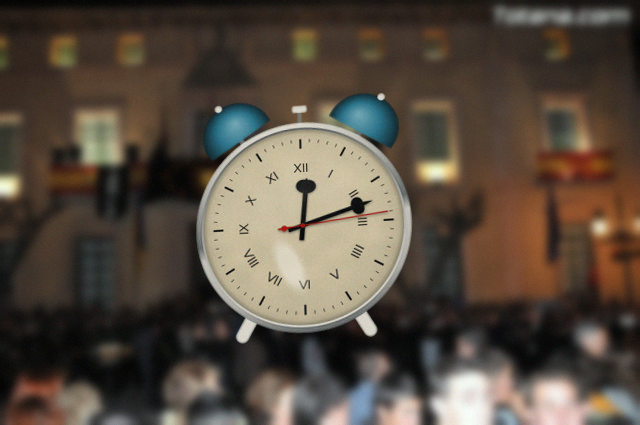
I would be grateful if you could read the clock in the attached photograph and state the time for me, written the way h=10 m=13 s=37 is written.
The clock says h=12 m=12 s=14
